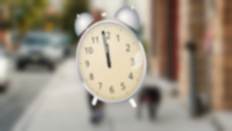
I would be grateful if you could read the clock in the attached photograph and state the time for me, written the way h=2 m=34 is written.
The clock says h=11 m=59
